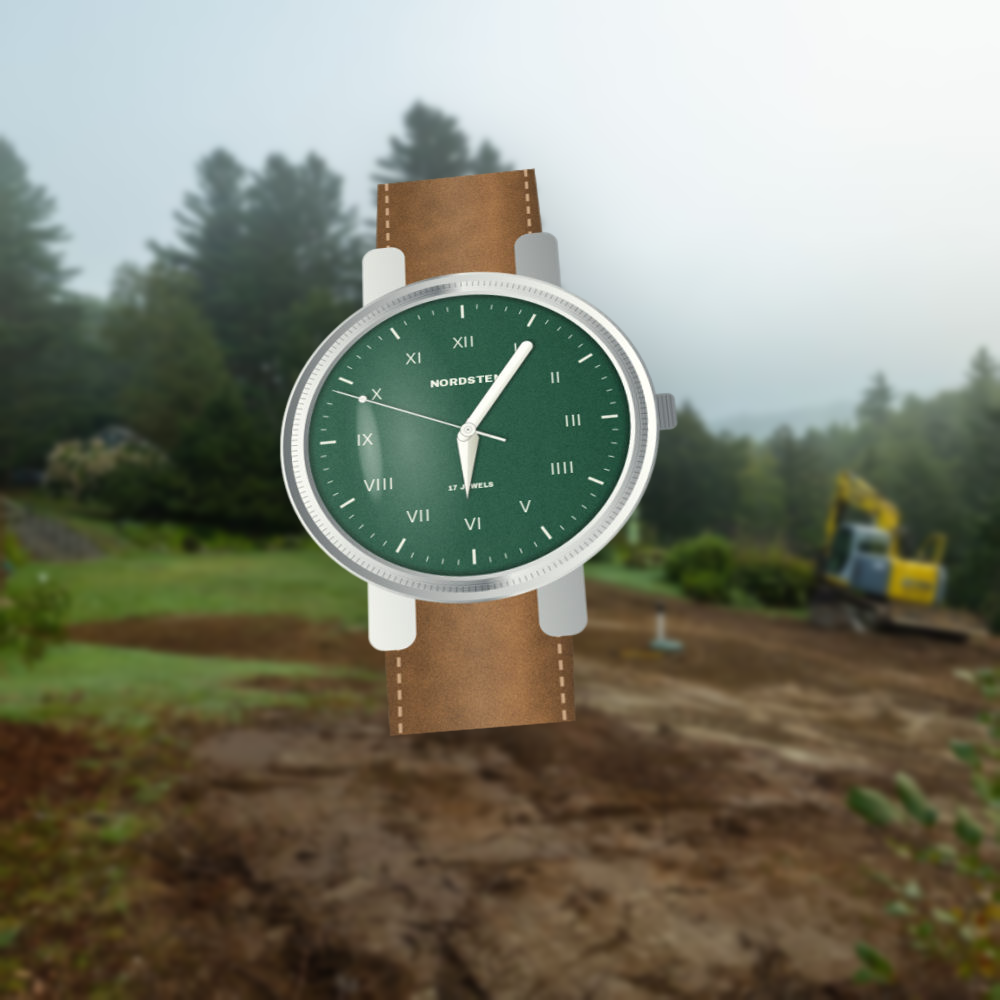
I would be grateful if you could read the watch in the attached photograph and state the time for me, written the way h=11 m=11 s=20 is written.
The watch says h=6 m=5 s=49
